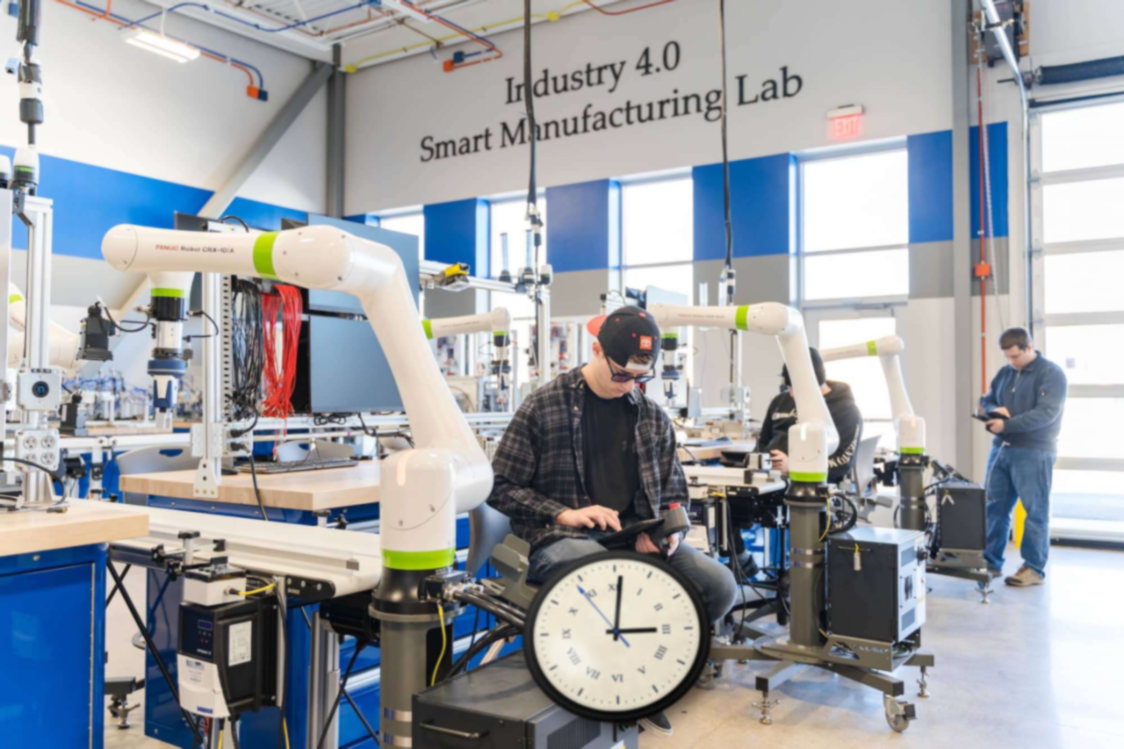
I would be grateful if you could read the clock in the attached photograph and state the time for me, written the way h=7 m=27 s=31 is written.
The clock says h=3 m=0 s=54
